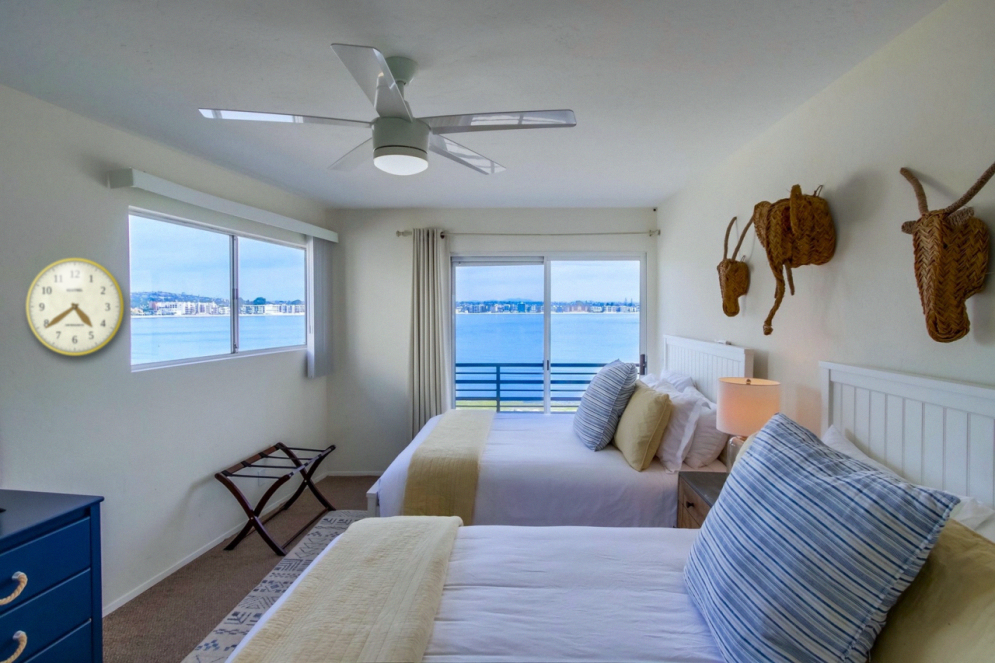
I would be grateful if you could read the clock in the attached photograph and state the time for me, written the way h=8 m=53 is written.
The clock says h=4 m=39
